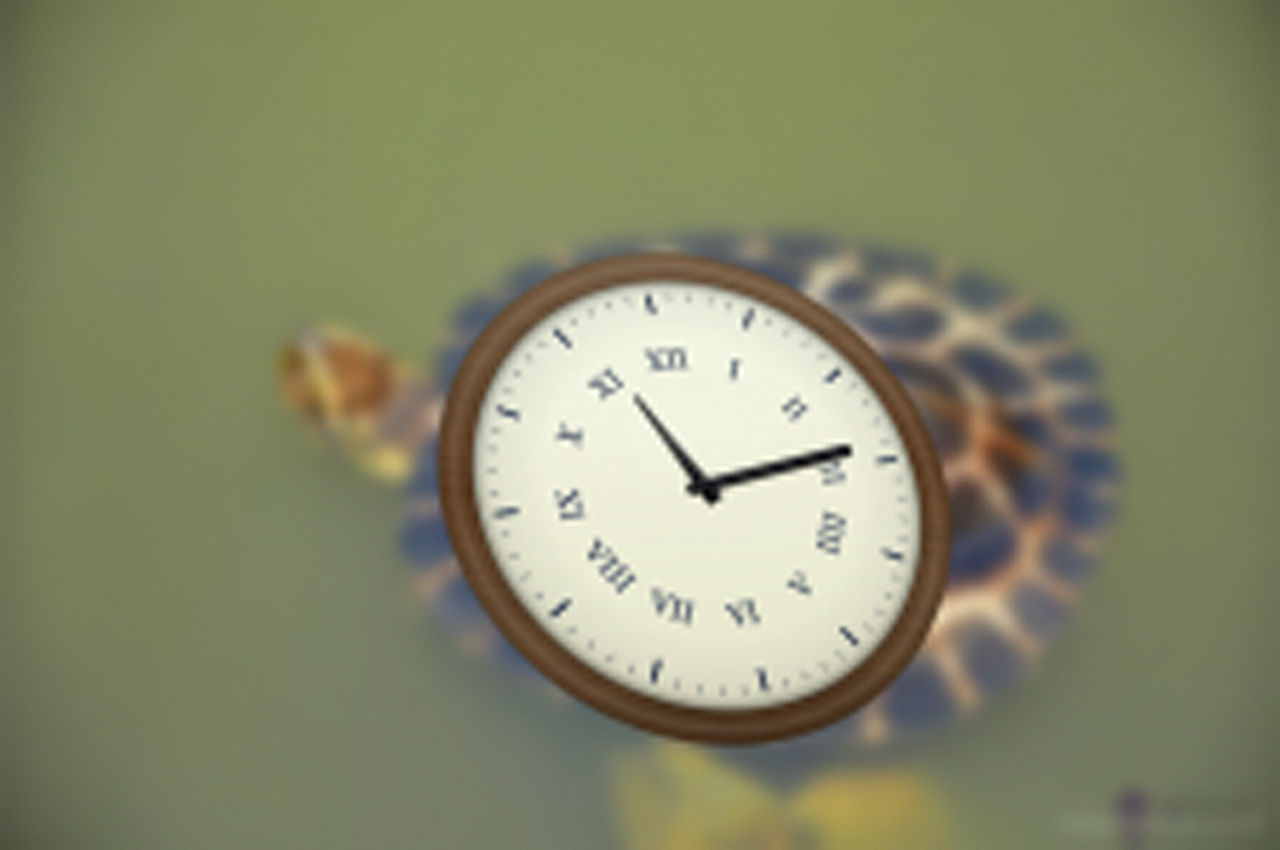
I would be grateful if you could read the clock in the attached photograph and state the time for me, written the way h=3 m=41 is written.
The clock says h=11 m=14
